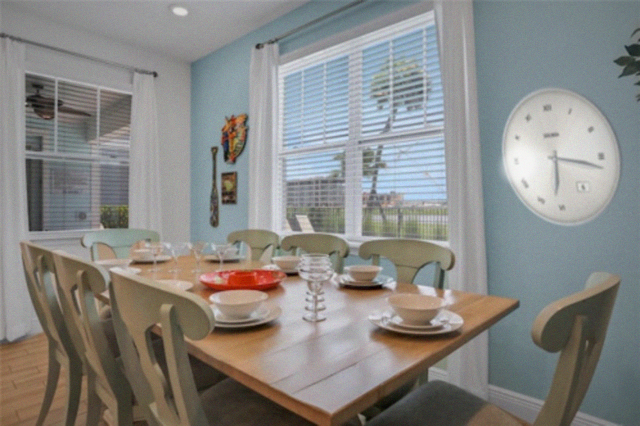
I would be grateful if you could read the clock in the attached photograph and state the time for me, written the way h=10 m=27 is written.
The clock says h=6 m=17
